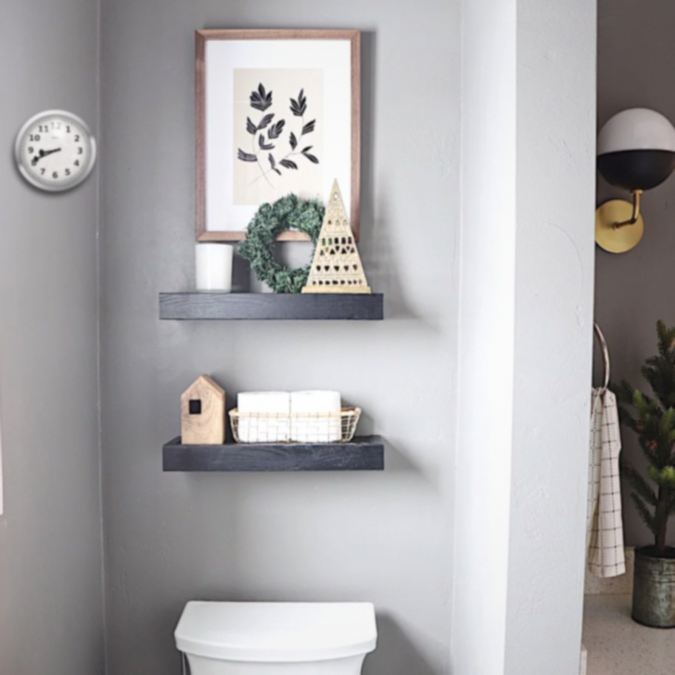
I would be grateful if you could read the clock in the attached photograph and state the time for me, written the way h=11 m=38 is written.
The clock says h=8 m=41
